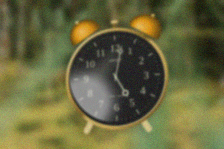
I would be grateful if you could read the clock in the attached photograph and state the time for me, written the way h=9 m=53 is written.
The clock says h=5 m=2
